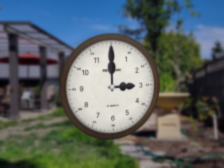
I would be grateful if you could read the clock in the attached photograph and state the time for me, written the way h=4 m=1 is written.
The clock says h=3 m=0
